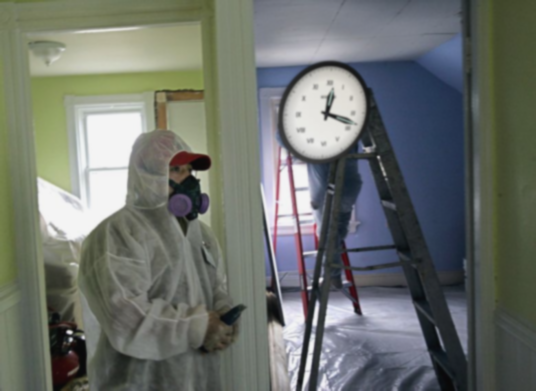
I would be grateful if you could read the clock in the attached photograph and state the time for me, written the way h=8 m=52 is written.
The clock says h=12 m=18
